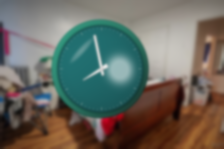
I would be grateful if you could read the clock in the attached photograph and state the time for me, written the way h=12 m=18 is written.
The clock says h=7 m=58
